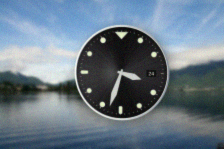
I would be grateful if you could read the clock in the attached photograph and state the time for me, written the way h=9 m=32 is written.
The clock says h=3 m=33
